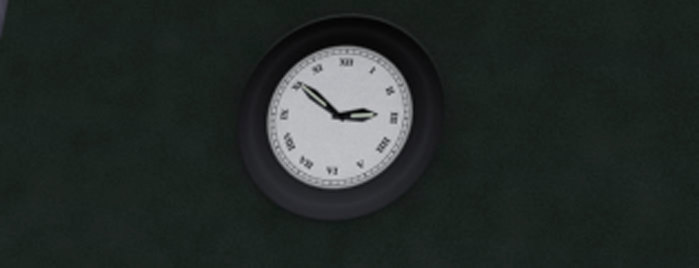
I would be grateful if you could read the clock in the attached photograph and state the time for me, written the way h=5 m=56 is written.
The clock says h=2 m=51
